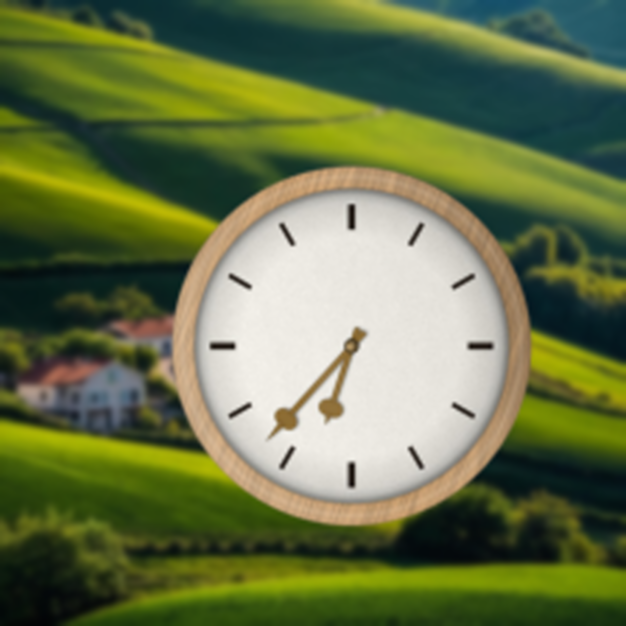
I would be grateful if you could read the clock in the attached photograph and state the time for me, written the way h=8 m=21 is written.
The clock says h=6 m=37
